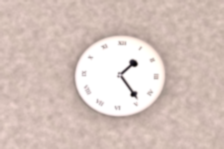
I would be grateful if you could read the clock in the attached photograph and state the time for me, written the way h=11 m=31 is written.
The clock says h=1 m=24
